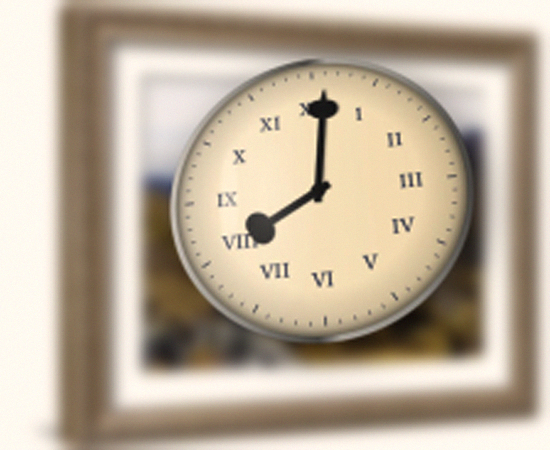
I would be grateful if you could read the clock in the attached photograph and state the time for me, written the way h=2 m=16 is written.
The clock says h=8 m=1
